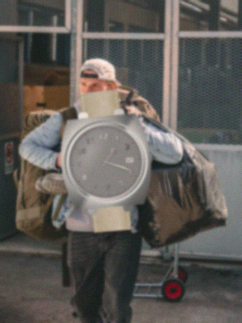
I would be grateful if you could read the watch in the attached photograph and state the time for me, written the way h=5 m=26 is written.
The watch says h=1 m=19
